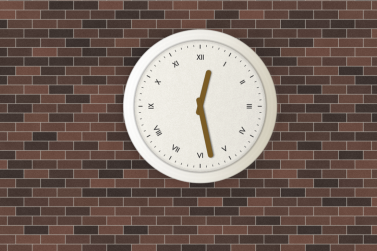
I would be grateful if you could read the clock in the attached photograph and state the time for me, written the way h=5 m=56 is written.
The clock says h=12 m=28
